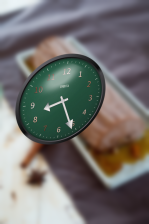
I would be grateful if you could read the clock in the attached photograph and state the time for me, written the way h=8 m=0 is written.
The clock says h=8 m=26
